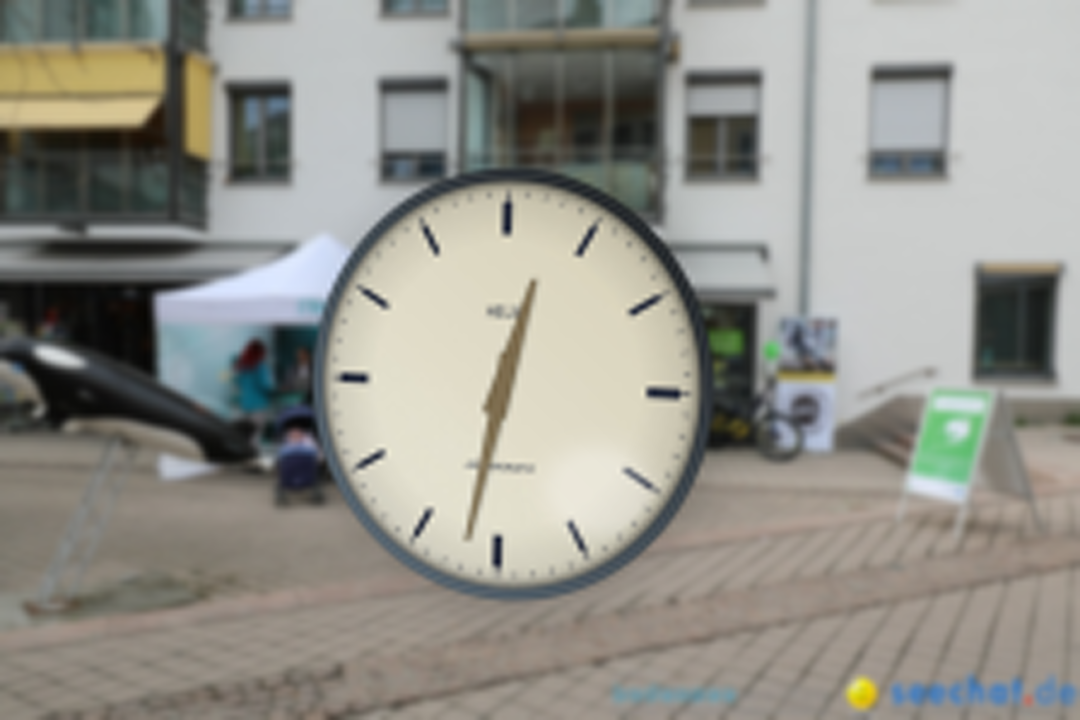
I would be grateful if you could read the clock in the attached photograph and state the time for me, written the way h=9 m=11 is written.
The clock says h=12 m=32
